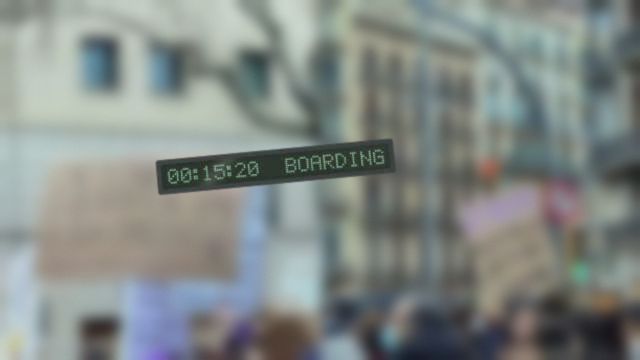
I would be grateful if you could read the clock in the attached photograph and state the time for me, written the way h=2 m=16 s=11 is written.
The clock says h=0 m=15 s=20
